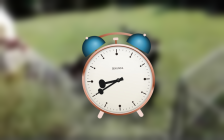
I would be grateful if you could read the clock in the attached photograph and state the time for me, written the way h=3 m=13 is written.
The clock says h=8 m=40
